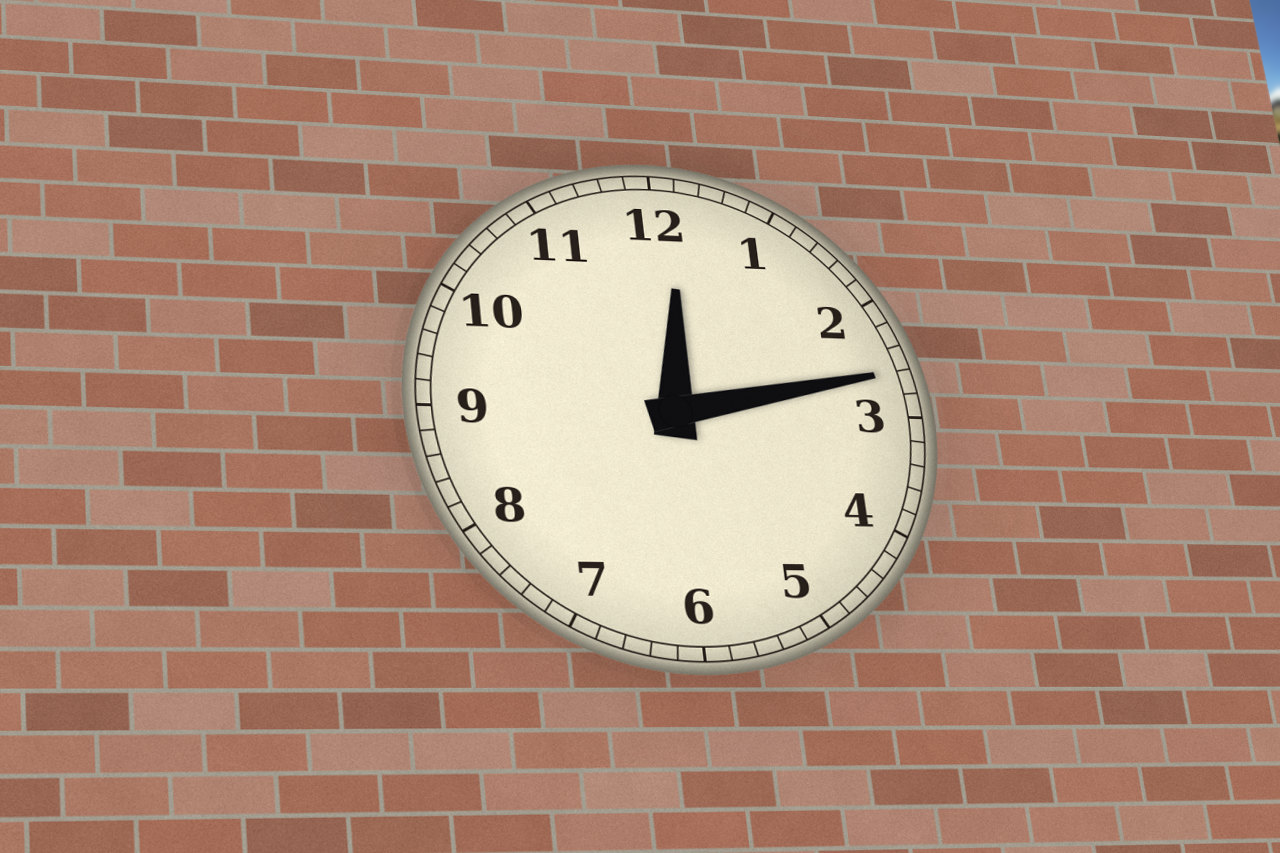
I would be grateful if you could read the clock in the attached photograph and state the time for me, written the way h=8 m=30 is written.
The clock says h=12 m=13
